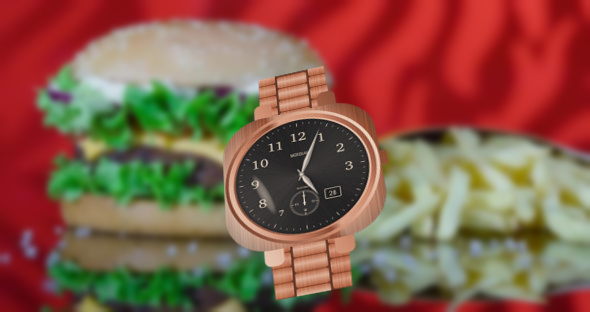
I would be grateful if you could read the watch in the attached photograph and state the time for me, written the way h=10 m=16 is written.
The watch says h=5 m=4
